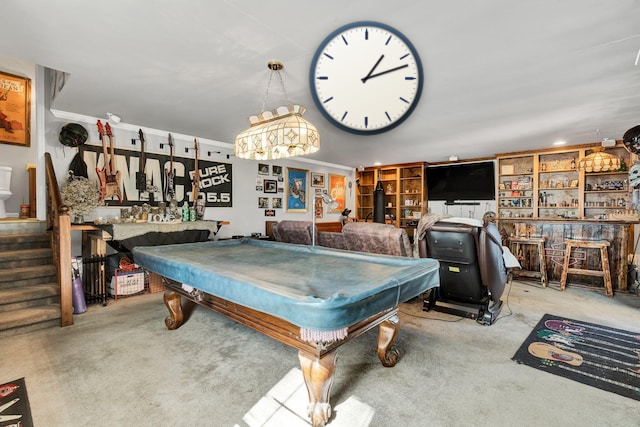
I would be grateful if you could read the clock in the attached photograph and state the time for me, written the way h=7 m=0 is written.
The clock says h=1 m=12
